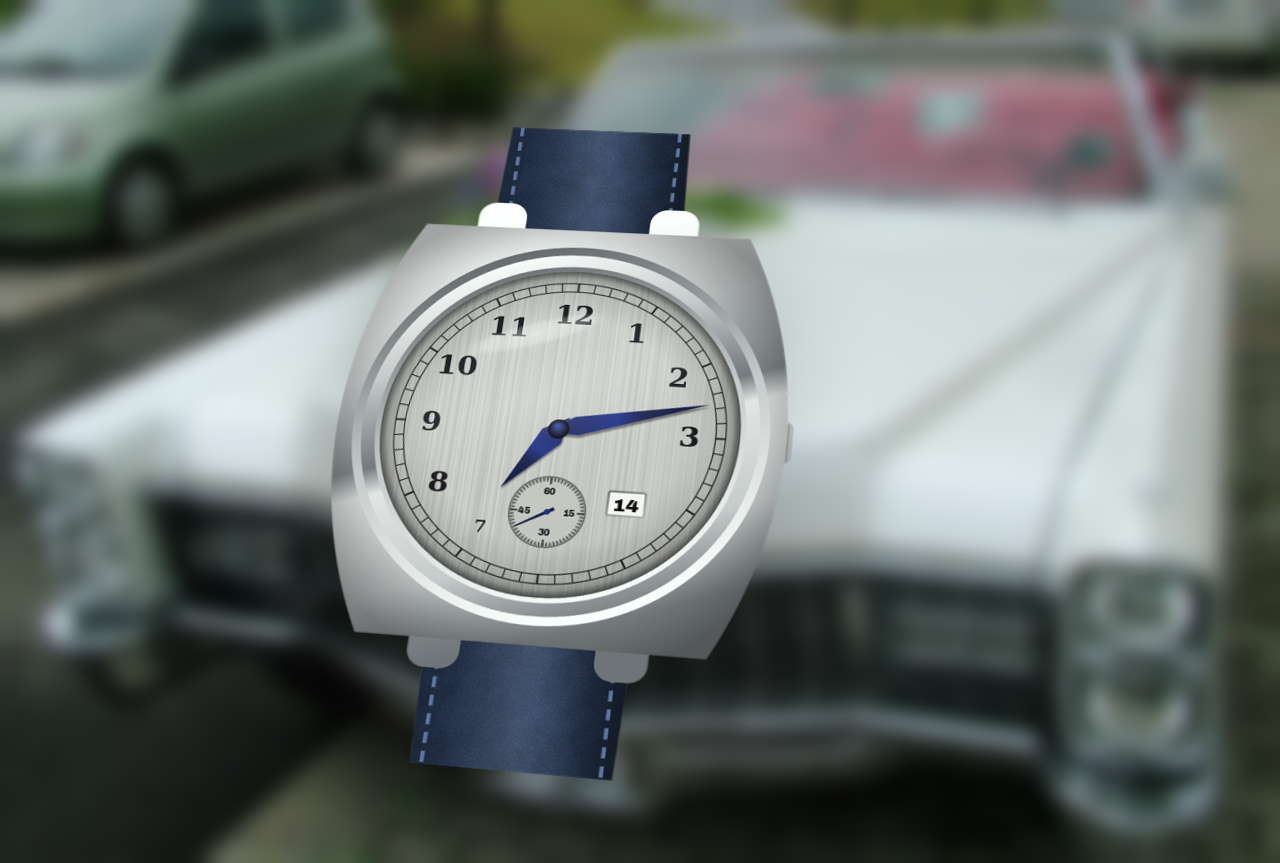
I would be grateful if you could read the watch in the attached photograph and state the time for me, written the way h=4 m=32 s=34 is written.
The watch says h=7 m=12 s=40
